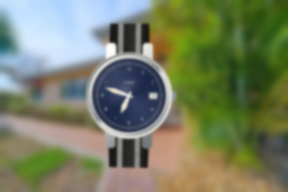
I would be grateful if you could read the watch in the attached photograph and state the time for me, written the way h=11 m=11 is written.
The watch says h=6 m=48
